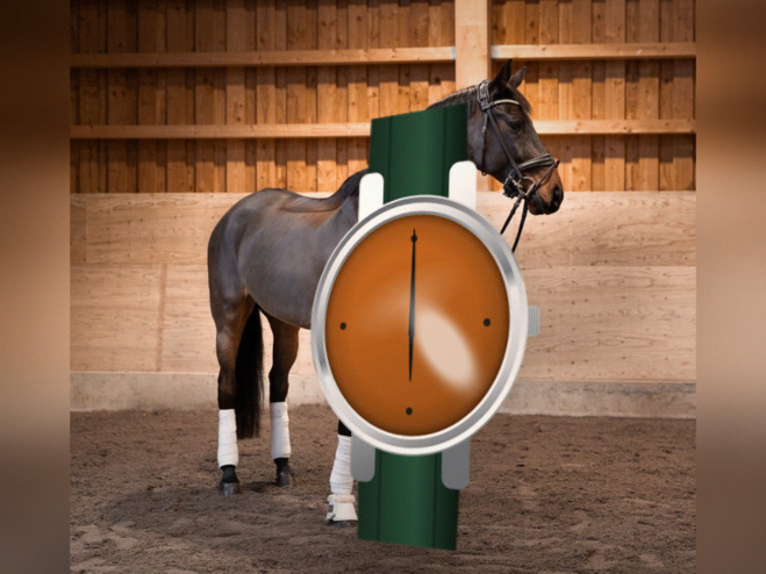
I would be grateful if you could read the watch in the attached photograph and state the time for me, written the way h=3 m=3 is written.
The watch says h=6 m=0
